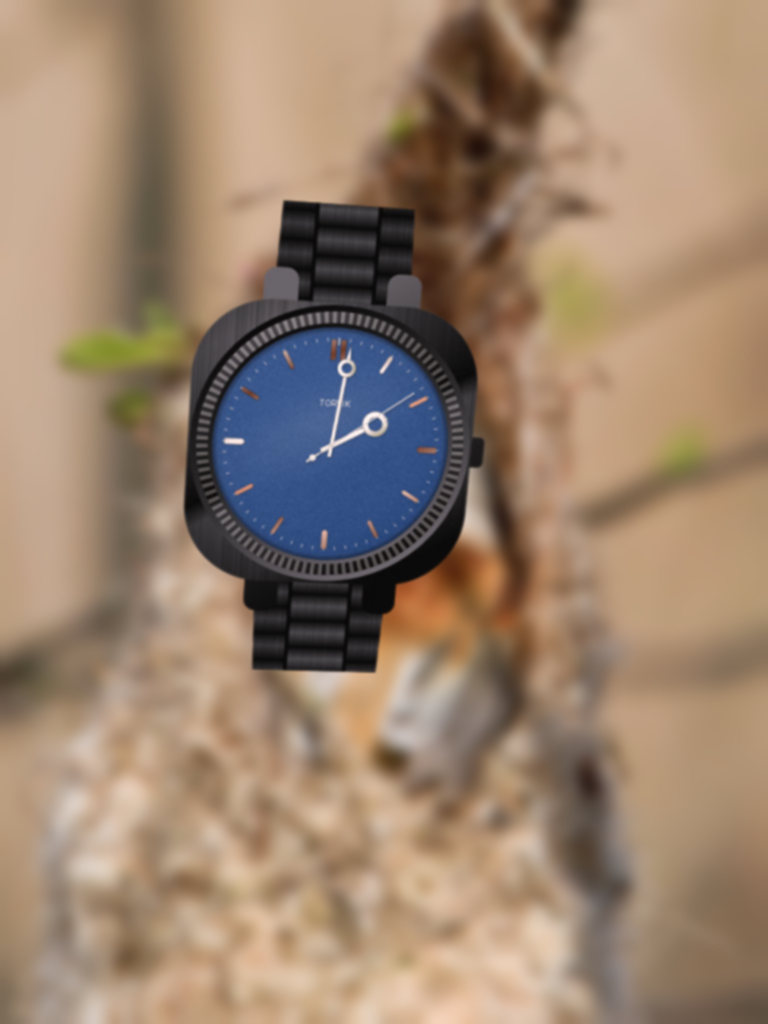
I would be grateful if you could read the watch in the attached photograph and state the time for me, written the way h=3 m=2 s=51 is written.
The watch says h=2 m=1 s=9
